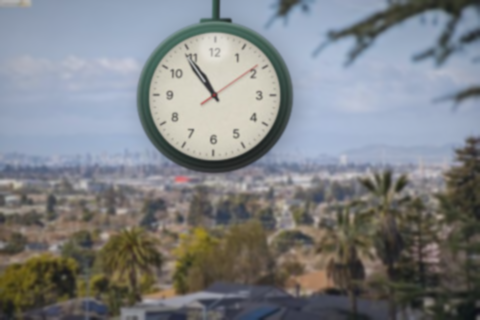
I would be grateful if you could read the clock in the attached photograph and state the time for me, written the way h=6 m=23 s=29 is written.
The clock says h=10 m=54 s=9
